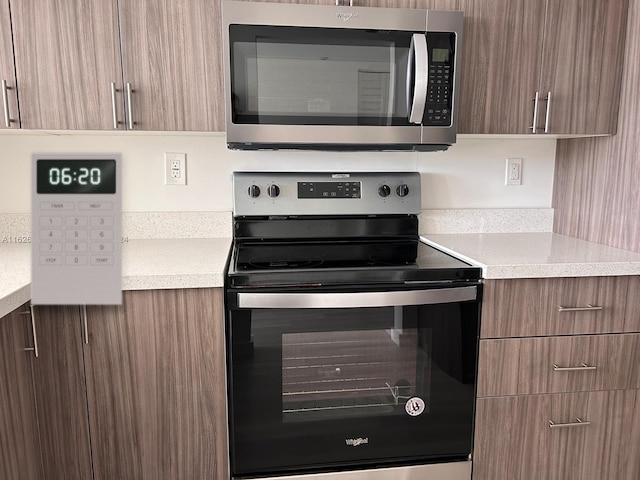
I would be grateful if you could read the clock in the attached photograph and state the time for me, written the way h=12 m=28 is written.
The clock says h=6 m=20
